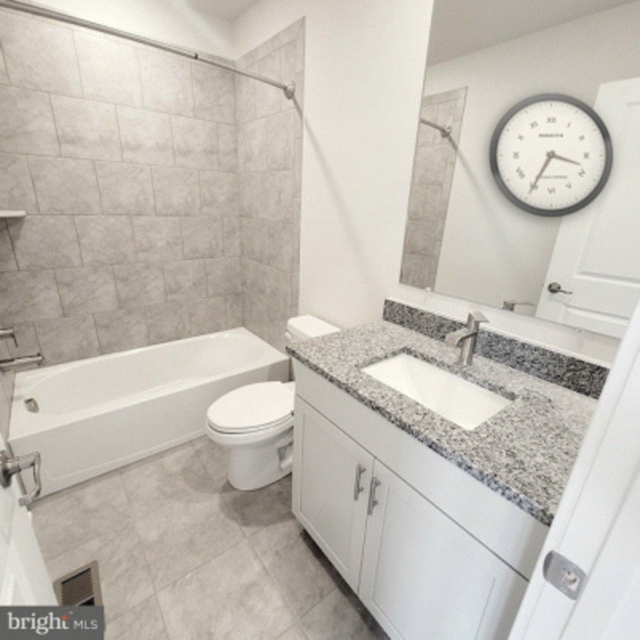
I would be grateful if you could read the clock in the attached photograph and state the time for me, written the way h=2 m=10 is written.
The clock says h=3 m=35
